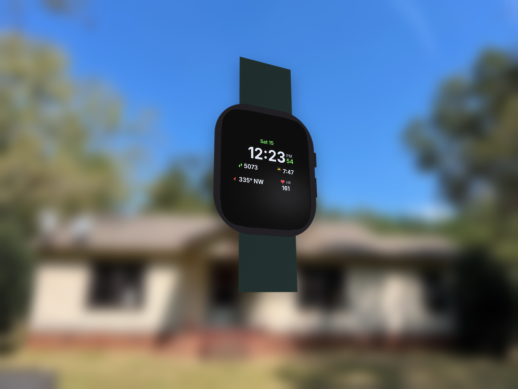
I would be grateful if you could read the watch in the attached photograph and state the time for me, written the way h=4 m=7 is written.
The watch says h=12 m=23
